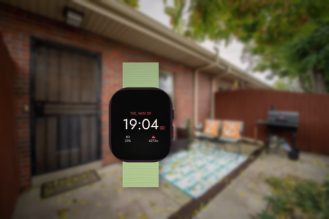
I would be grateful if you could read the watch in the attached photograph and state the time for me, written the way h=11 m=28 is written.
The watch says h=19 m=4
